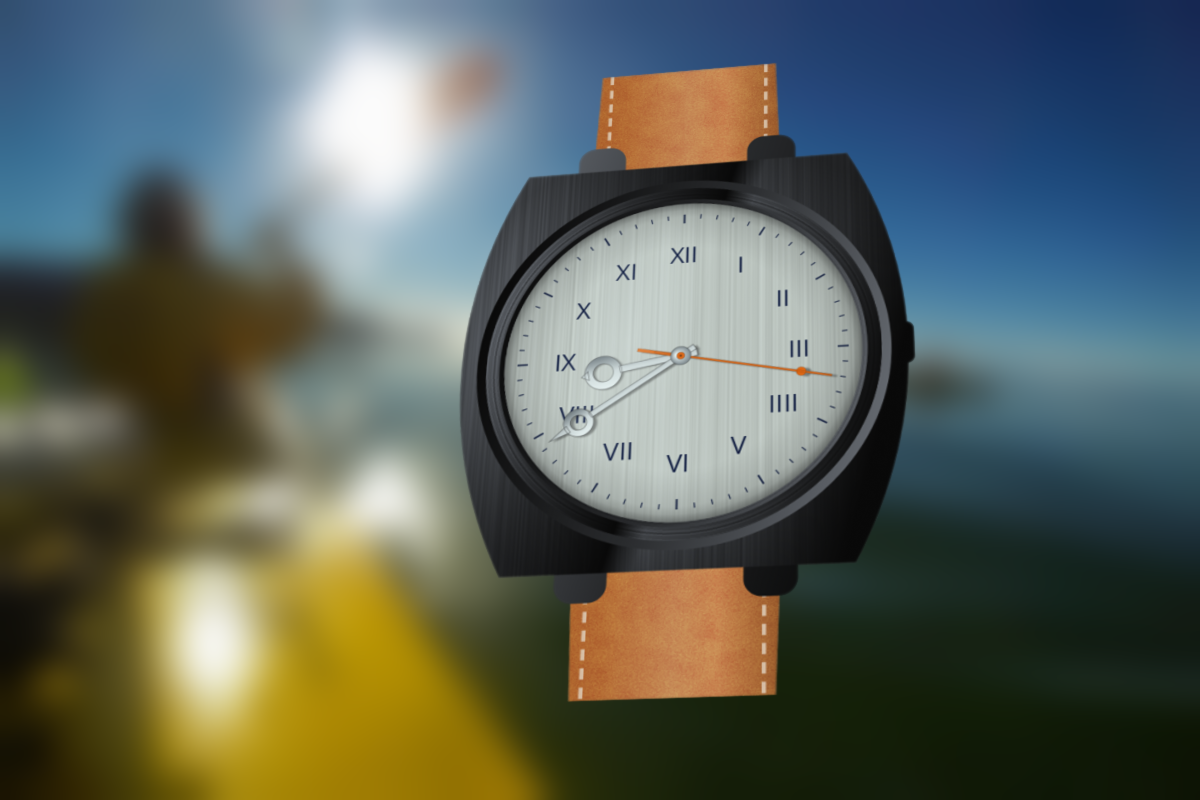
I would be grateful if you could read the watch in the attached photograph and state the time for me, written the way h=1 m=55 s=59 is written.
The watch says h=8 m=39 s=17
